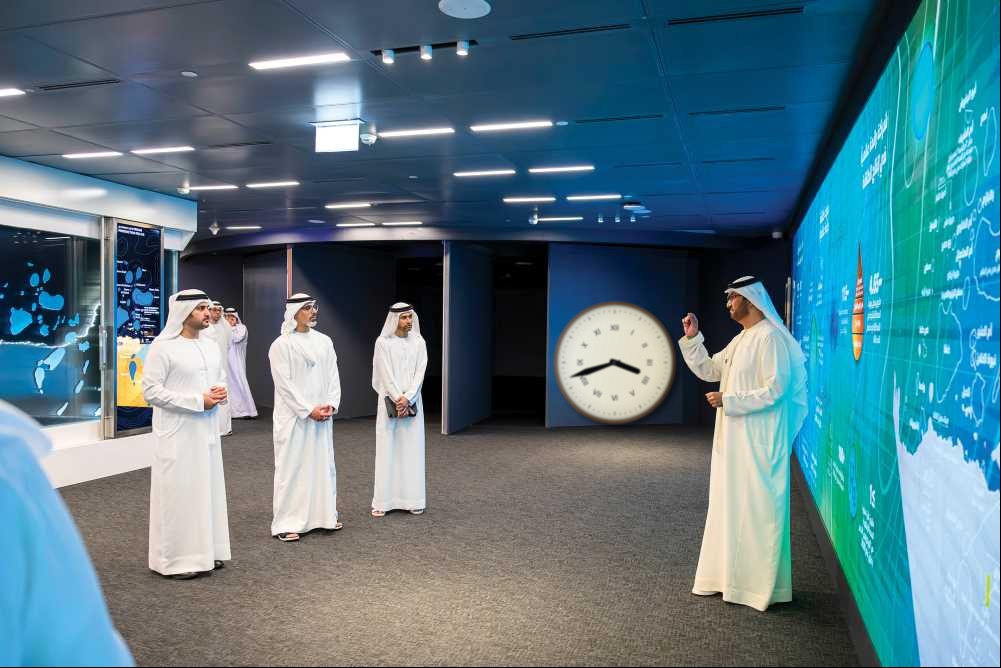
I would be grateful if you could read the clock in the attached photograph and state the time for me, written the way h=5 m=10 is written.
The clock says h=3 m=42
